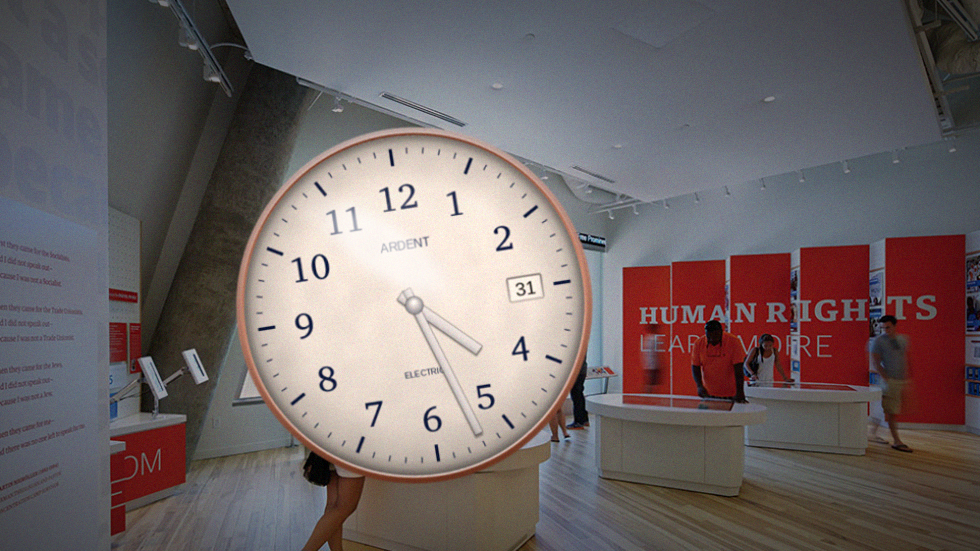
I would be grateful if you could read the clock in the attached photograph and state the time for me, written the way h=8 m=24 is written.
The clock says h=4 m=27
